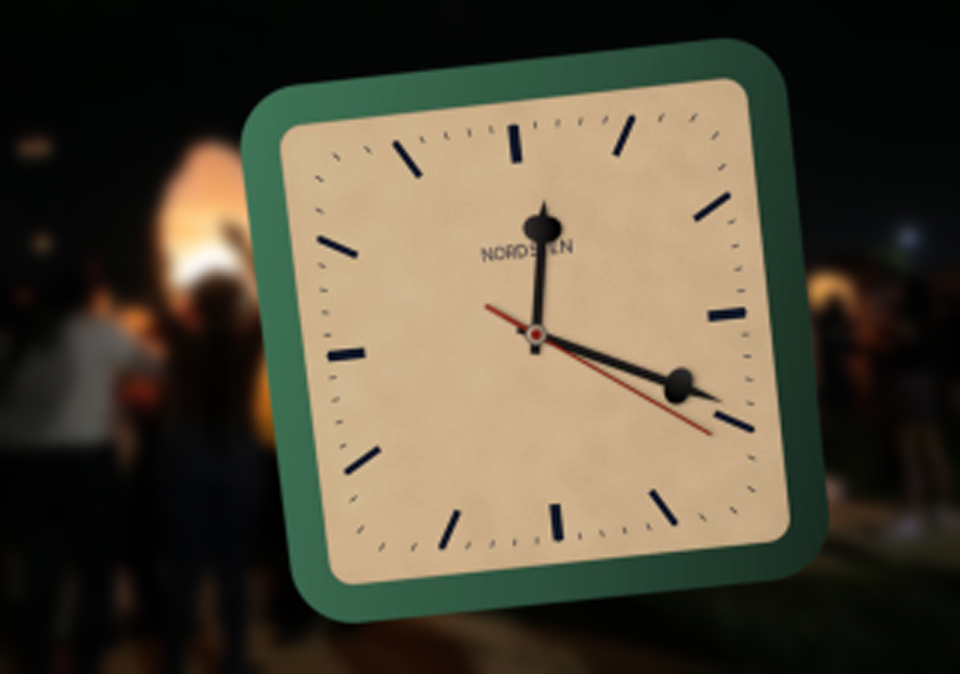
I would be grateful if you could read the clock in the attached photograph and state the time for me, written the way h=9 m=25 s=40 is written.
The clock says h=12 m=19 s=21
